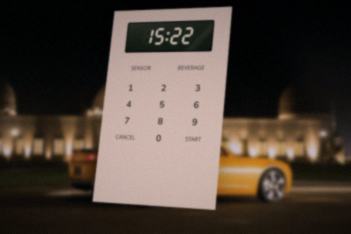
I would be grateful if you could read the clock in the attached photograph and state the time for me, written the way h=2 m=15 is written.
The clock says h=15 m=22
